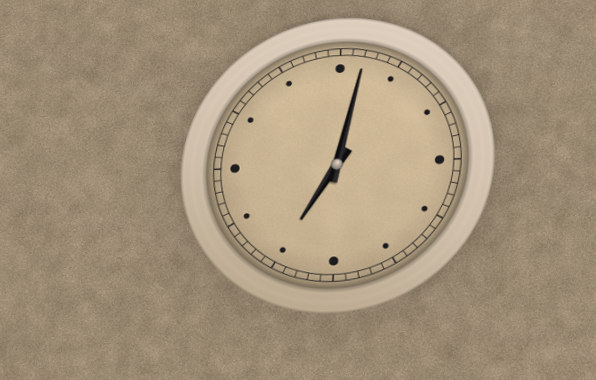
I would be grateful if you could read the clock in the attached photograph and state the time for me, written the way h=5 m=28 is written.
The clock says h=7 m=2
